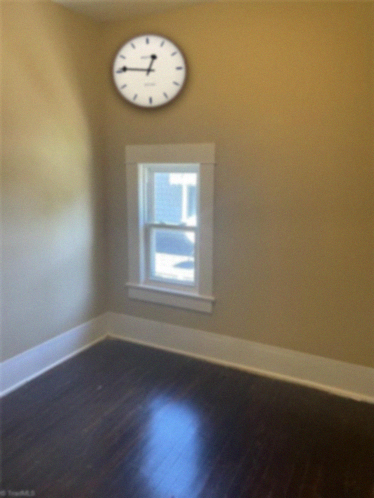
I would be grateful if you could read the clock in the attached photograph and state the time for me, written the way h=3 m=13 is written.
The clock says h=12 m=46
